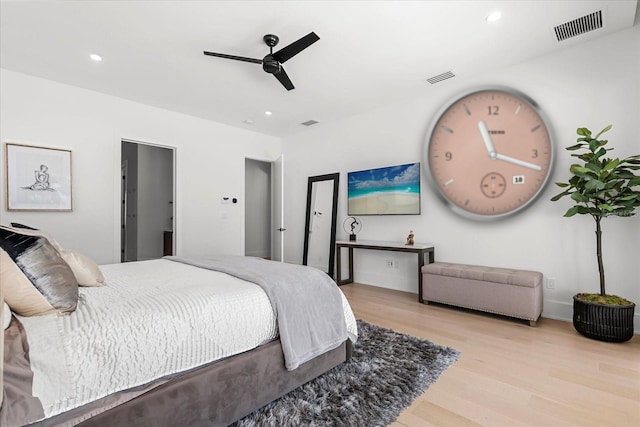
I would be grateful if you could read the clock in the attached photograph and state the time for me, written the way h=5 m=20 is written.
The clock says h=11 m=18
